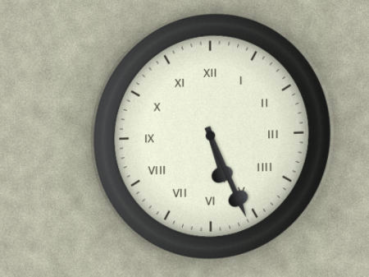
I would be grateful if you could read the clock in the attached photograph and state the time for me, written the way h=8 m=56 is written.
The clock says h=5 m=26
